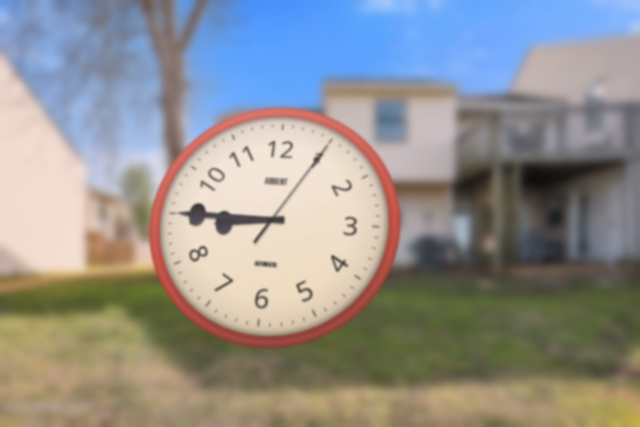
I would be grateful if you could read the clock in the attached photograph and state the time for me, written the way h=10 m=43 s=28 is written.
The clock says h=8 m=45 s=5
